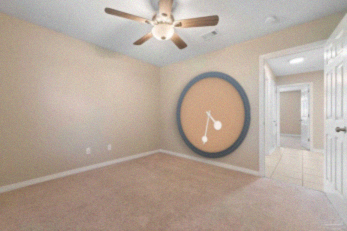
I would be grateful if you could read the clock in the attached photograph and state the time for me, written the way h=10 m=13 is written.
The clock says h=4 m=32
